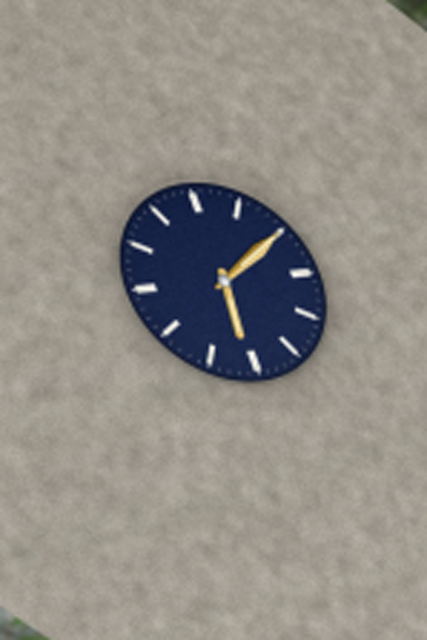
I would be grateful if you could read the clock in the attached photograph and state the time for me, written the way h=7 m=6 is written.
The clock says h=6 m=10
